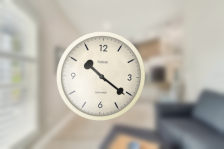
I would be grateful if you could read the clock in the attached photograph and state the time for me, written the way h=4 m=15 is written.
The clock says h=10 m=21
